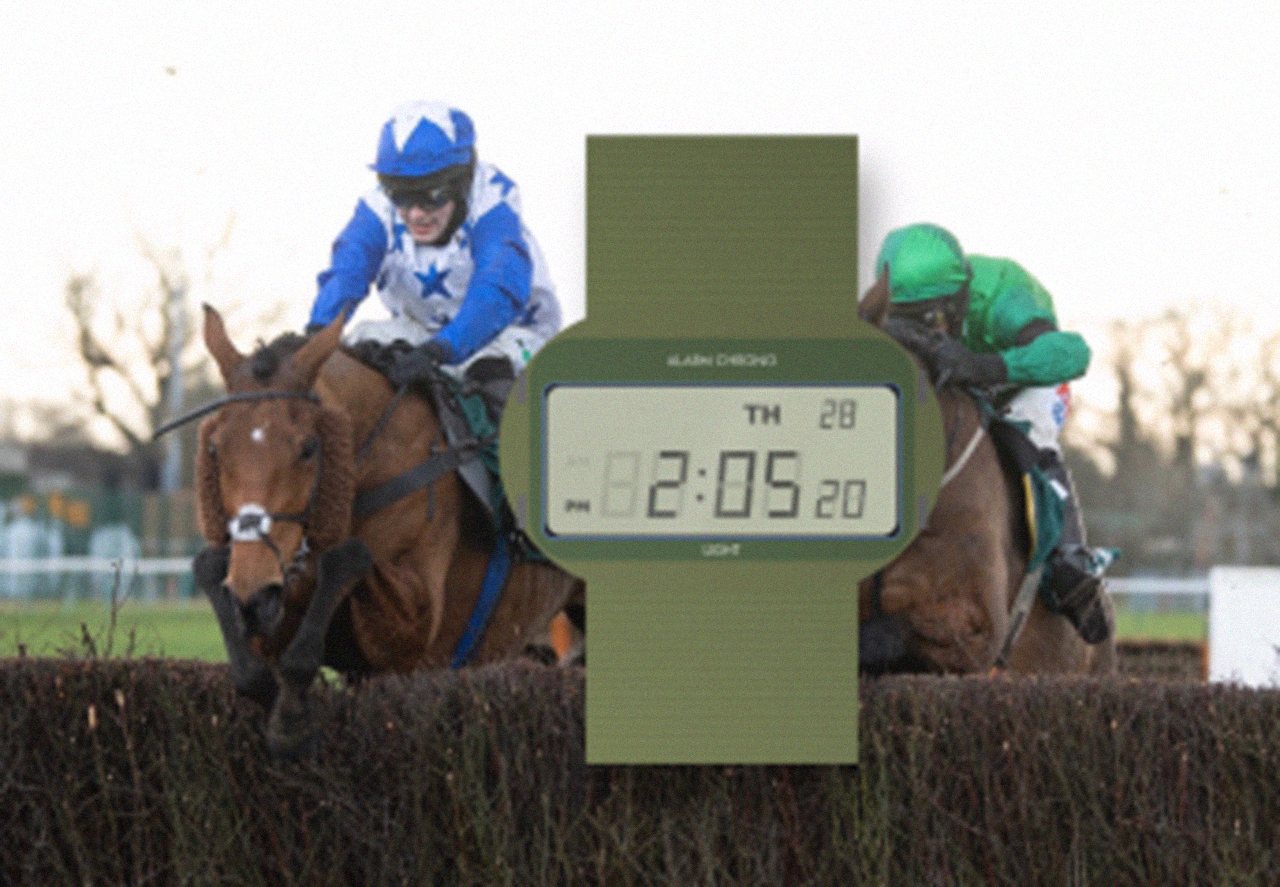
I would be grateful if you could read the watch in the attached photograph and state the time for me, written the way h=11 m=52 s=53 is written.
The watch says h=2 m=5 s=20
